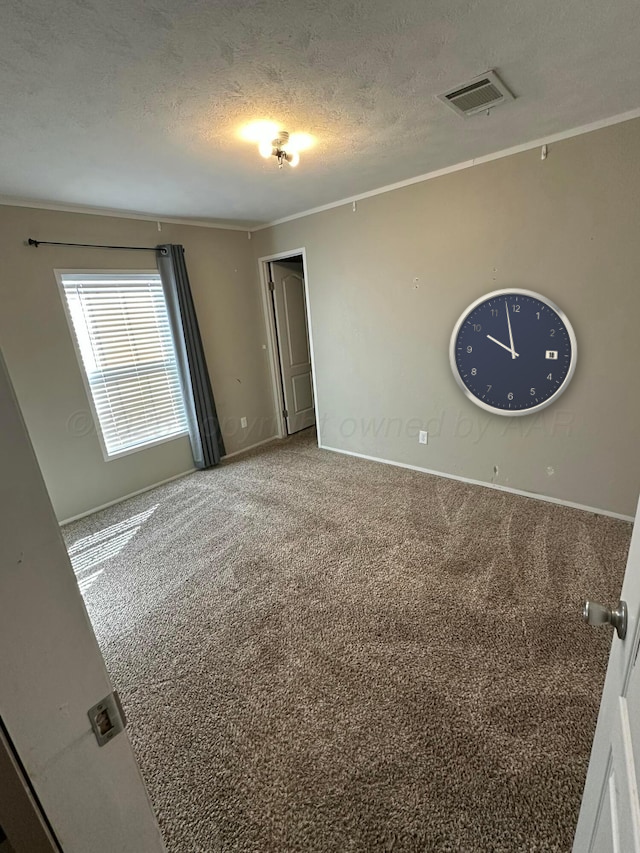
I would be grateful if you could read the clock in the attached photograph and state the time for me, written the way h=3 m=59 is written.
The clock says h=9 m=58
